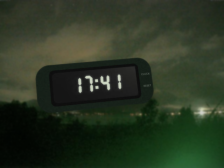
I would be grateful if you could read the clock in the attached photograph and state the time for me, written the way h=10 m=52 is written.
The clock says h=17 m=41
